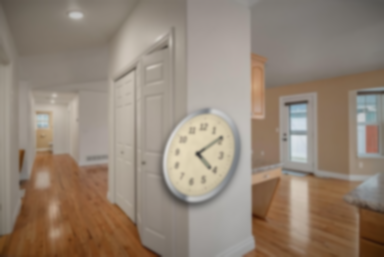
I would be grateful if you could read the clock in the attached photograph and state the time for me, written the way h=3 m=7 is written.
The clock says h=4 m=9
